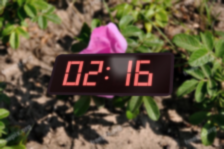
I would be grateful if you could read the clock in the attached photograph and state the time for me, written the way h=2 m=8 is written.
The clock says h=2 m=16
